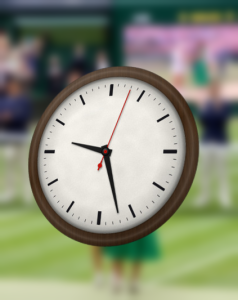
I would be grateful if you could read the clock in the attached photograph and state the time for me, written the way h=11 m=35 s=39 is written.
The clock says h=9 m=27 s=3
